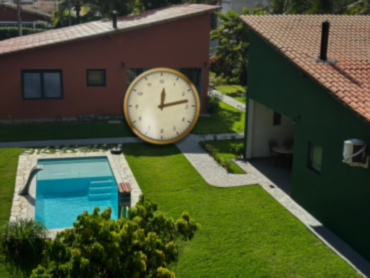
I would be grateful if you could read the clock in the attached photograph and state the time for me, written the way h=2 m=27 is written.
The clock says h=12 m=13
